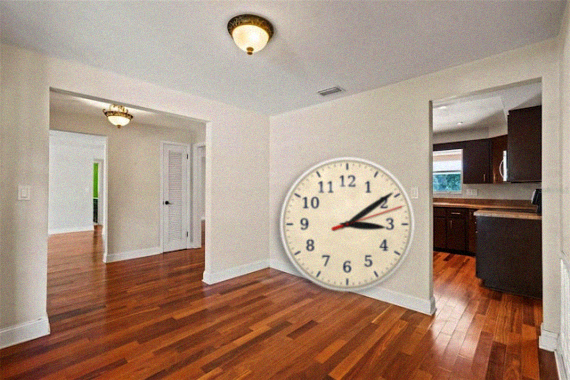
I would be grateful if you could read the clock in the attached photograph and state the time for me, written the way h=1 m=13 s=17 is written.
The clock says h=3 m=9 s=12
